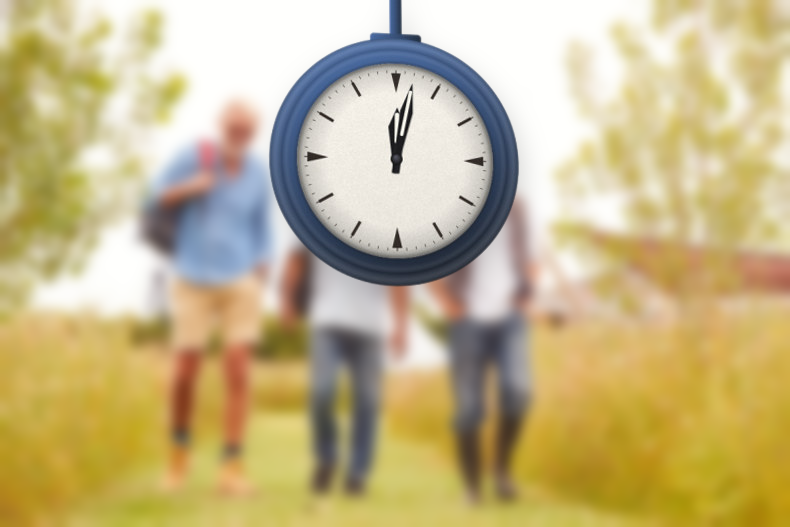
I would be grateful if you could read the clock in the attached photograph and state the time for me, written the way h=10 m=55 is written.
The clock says h=12 m=2
